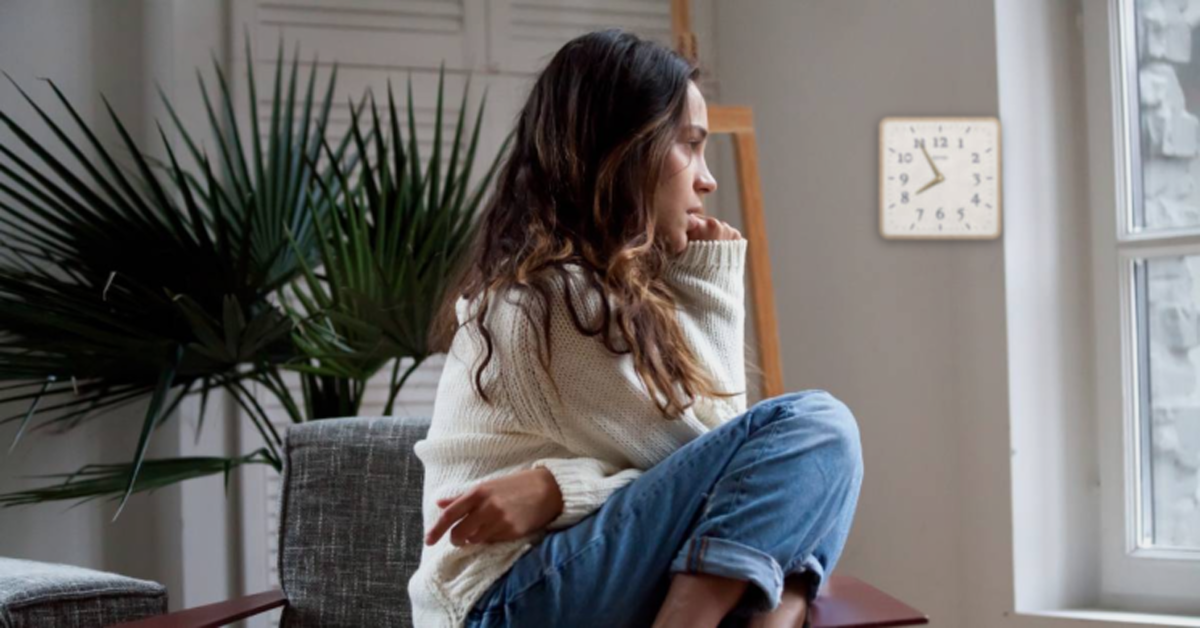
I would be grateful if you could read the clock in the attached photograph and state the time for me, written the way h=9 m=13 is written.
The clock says h=7 m=55
